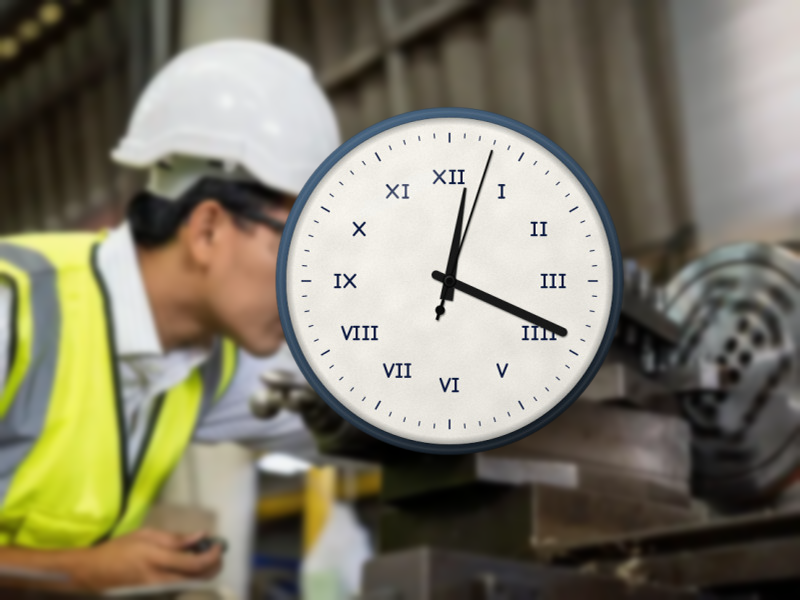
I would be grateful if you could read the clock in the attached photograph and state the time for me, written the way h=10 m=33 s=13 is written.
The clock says h=12 m=19 s=3
